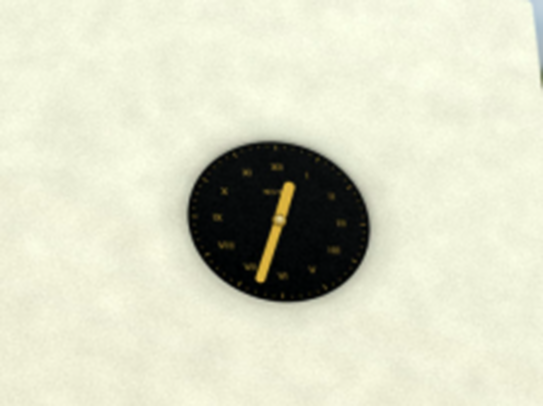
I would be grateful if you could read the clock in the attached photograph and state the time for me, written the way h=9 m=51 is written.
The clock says h=12 m=33
